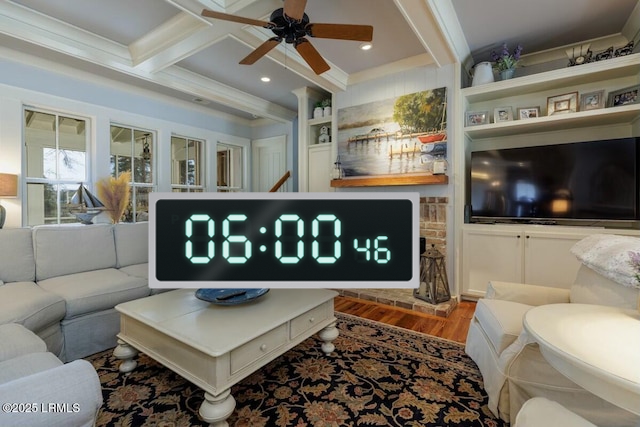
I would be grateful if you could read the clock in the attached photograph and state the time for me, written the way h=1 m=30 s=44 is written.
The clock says h=6 m=0 s=46
